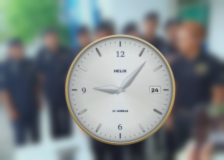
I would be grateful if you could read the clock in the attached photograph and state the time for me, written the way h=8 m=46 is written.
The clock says h=9 m=7
